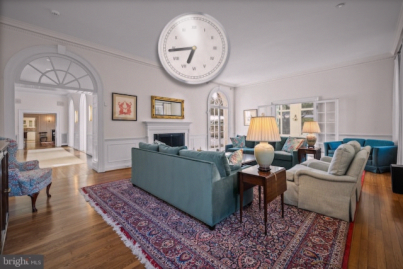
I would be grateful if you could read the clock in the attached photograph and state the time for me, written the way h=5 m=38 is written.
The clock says h=6 m=44
